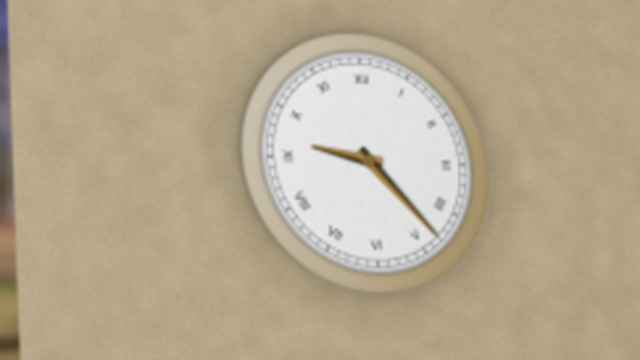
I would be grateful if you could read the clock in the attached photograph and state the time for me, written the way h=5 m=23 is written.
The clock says h=9 m=23
